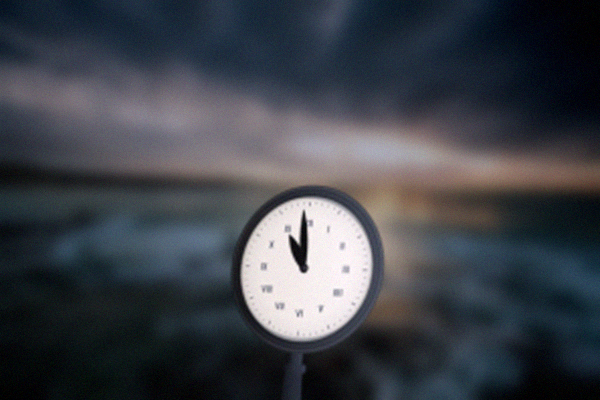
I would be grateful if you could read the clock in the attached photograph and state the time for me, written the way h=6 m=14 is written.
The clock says h=10 m=59
